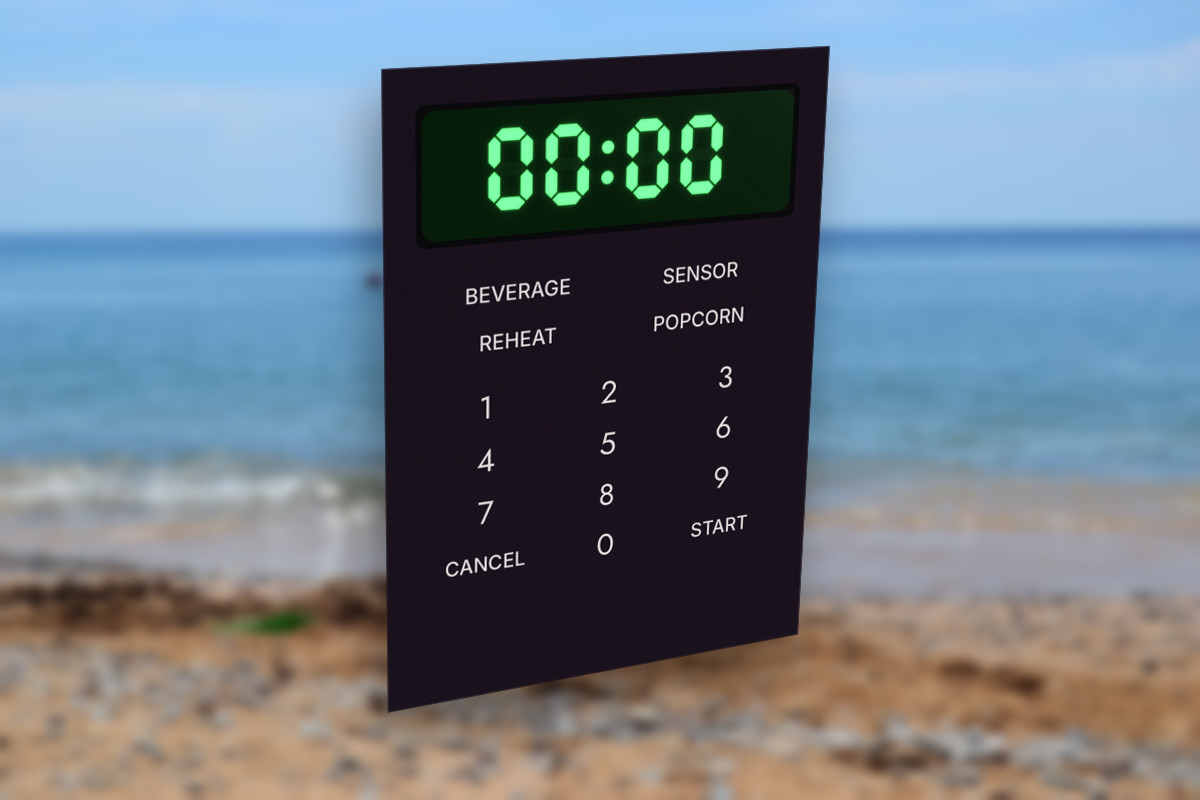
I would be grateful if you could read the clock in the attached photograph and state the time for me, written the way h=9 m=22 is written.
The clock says h=0 m=0
